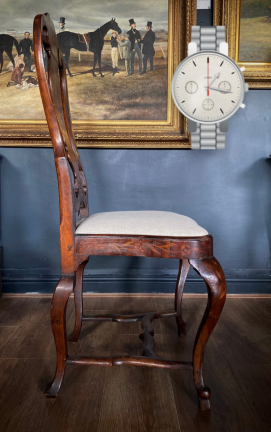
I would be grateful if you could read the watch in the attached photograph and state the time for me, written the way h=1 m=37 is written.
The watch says h=1 m=17
